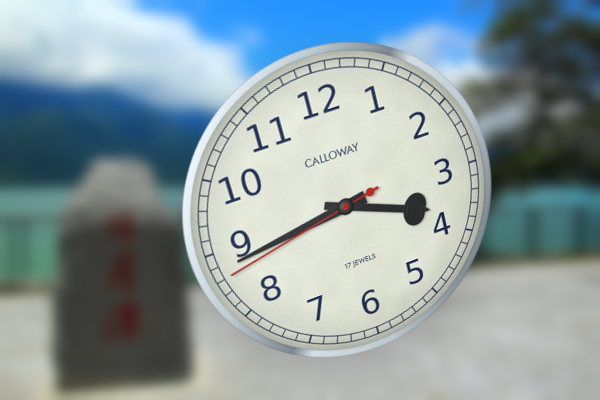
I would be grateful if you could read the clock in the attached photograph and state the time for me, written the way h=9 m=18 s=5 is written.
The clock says h=3 m=43 s=43
